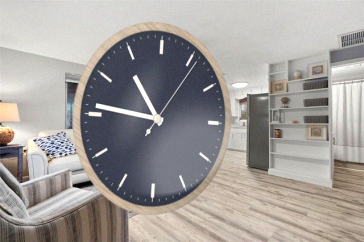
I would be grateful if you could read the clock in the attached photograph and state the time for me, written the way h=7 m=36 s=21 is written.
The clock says h=10 m=46 s=6
